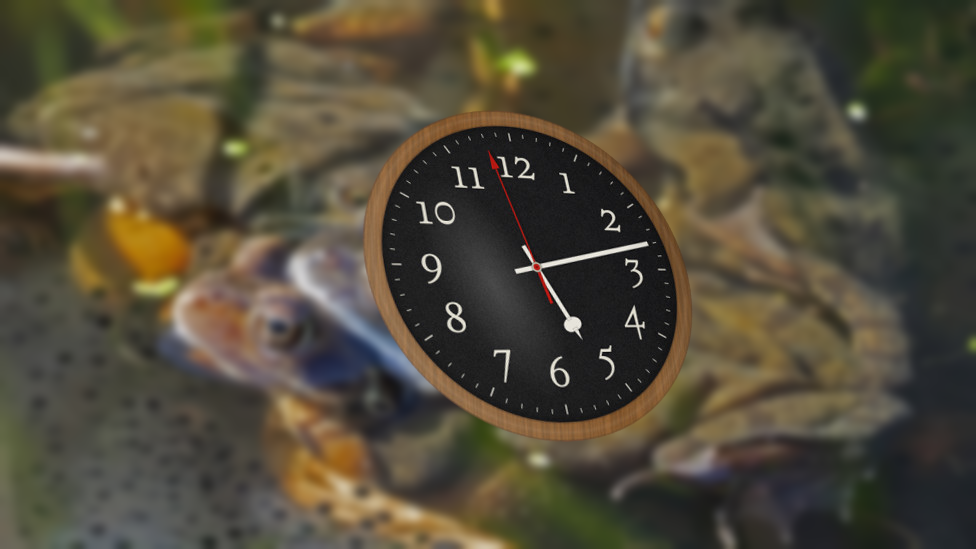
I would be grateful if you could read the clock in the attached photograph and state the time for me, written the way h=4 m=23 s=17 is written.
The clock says h=5 m=12 s=58
